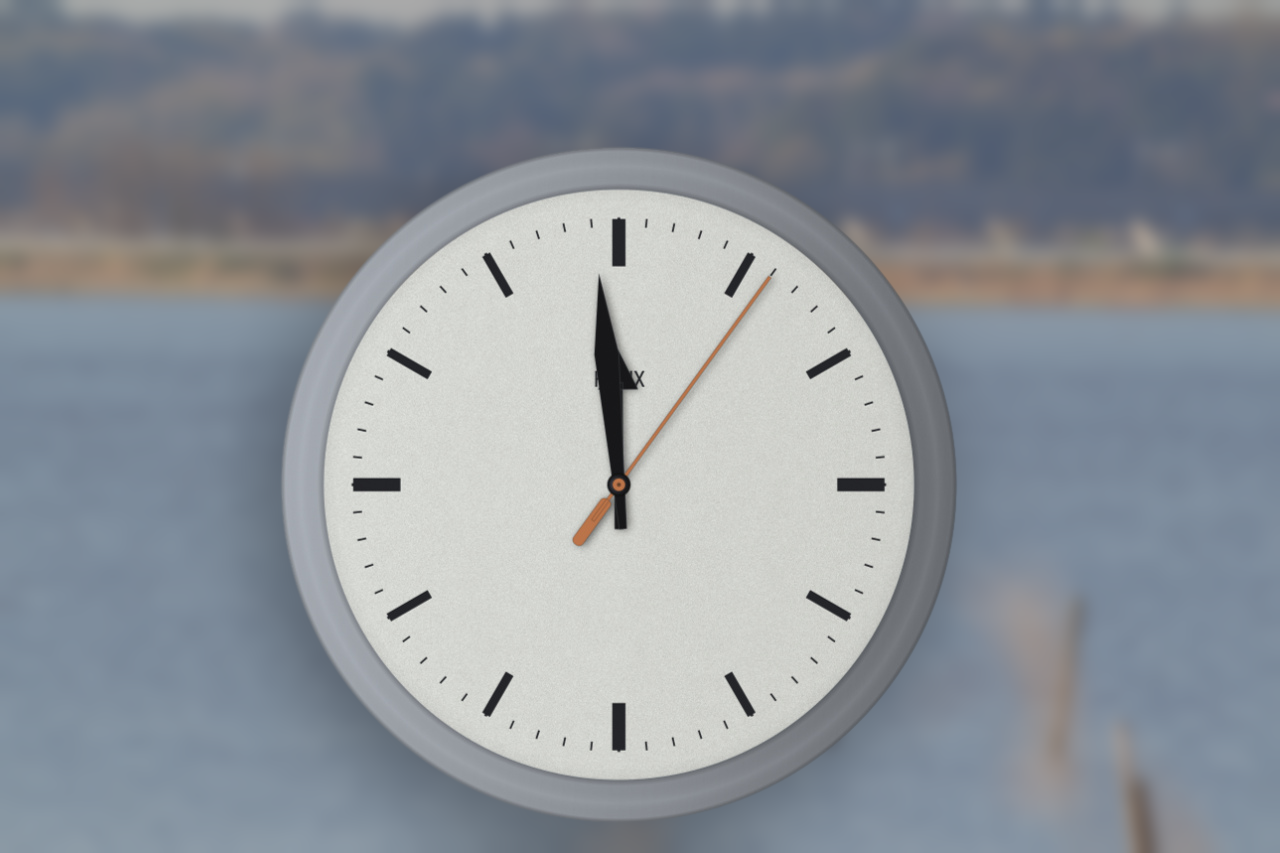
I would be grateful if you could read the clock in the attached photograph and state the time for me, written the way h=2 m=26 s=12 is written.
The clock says h=11 m=59 s=6
